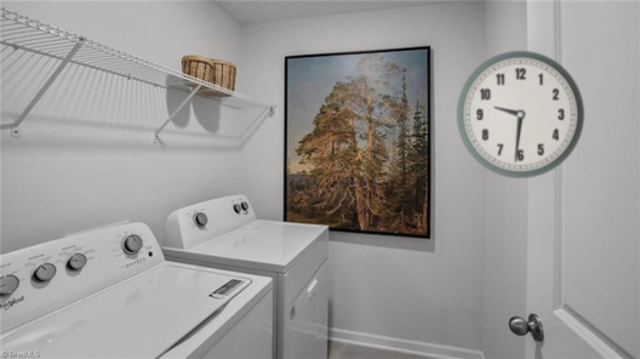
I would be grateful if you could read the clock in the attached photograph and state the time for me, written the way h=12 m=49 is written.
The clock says h=9 m=31
